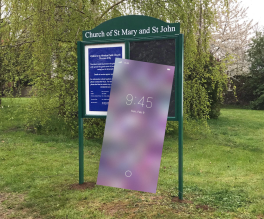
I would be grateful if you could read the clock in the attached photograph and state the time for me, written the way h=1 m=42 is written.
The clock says h=9 m=45
